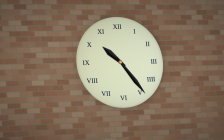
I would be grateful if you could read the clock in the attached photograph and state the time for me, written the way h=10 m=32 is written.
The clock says h=10 m=24
